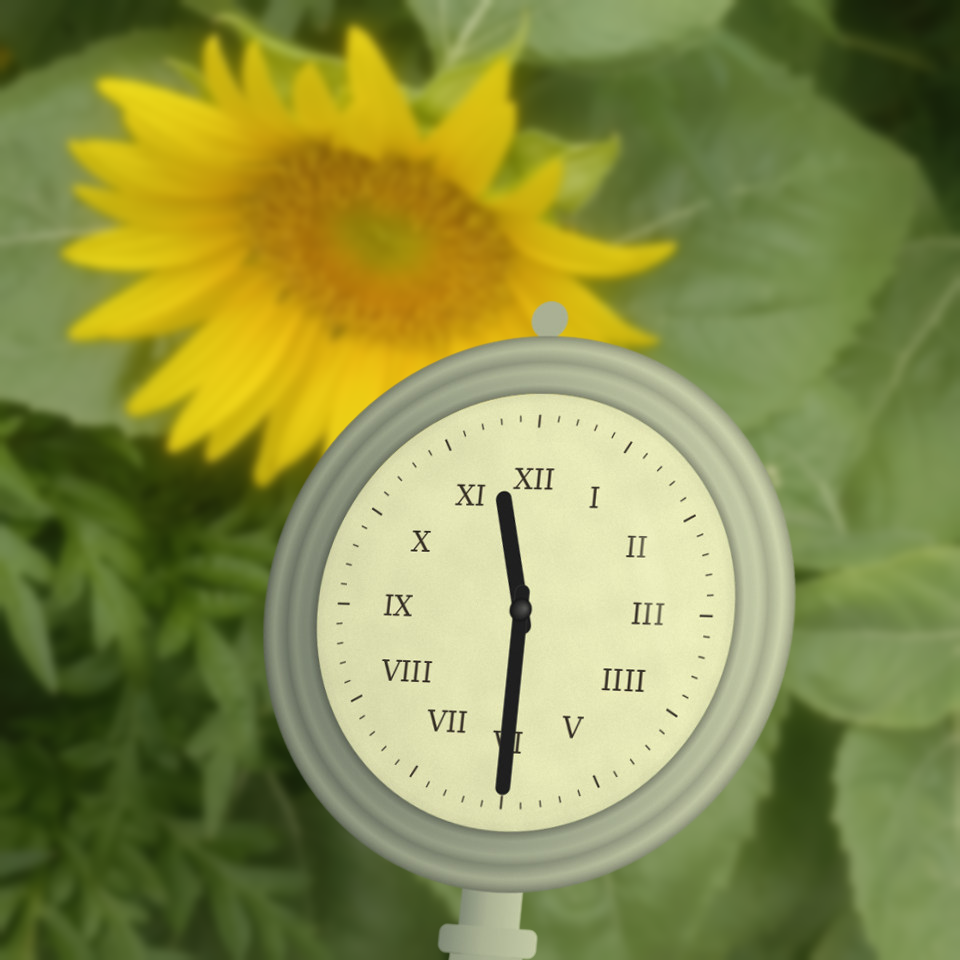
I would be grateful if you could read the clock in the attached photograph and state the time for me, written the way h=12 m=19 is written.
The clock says h=11 m=30
